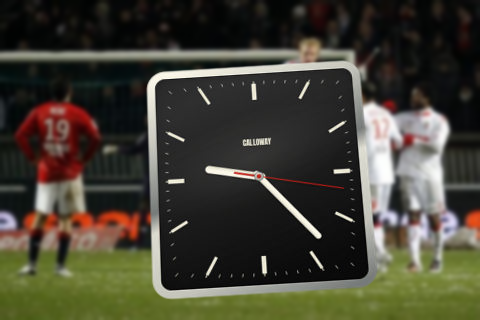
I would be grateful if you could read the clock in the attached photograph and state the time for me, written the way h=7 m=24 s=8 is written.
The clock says h=9 m=23 s=17
